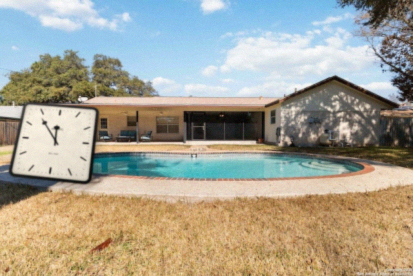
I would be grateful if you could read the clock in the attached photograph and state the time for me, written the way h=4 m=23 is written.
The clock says h=11 m=54
